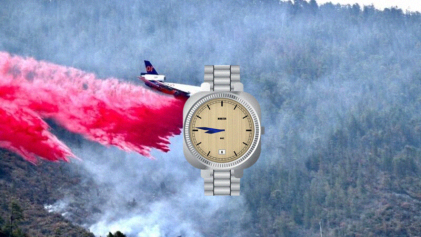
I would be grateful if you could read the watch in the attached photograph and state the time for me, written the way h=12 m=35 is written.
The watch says h=8 m=46
